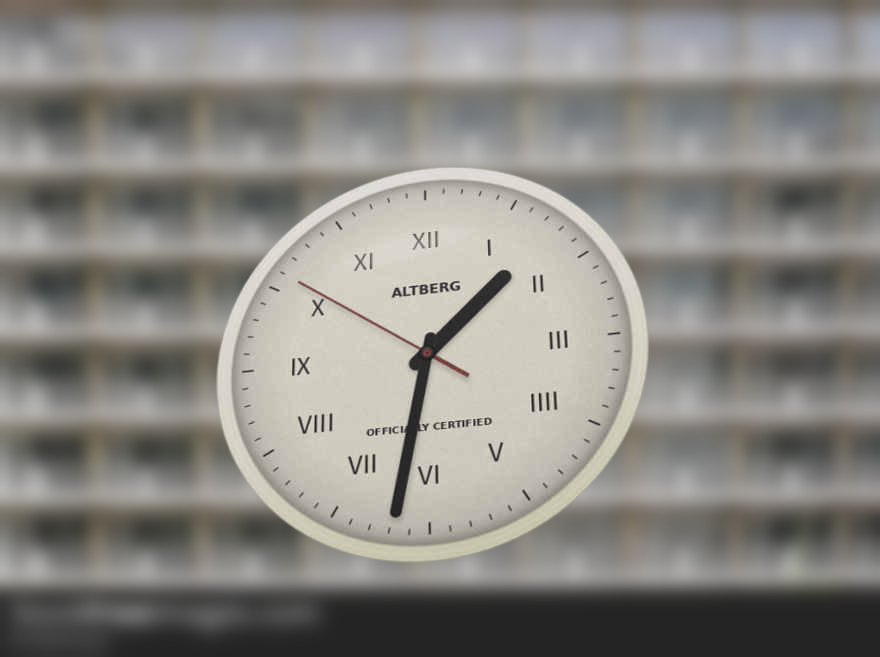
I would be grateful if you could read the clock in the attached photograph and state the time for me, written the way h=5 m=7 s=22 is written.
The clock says h=1 m=31 s=51
